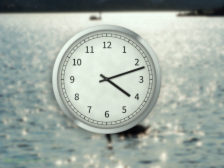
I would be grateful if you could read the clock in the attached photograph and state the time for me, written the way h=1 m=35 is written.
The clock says h=4 m=12
